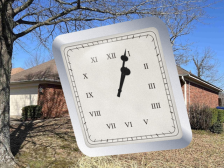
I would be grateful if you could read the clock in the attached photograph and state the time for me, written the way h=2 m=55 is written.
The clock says h=1 m=4
